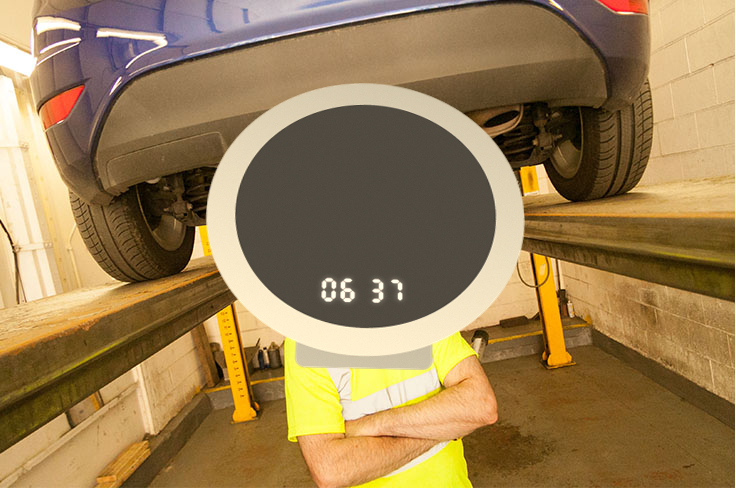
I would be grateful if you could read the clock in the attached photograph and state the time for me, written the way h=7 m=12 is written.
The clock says h=6 m=37
